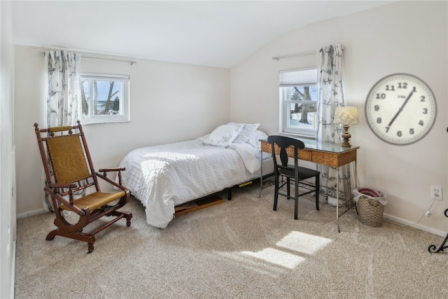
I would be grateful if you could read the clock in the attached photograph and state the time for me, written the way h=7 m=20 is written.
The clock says h=7 m=5
